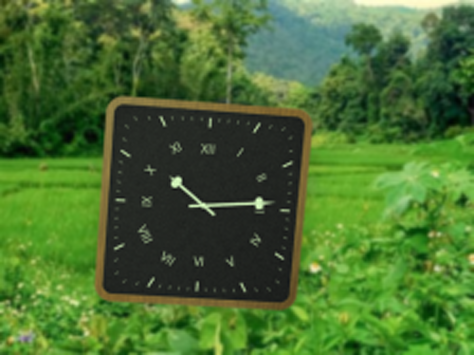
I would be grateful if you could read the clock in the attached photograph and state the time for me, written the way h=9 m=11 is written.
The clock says h=10 m=14
